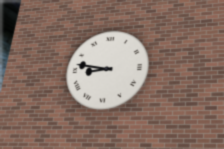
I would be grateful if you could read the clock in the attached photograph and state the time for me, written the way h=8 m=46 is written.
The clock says h=8 m=47
